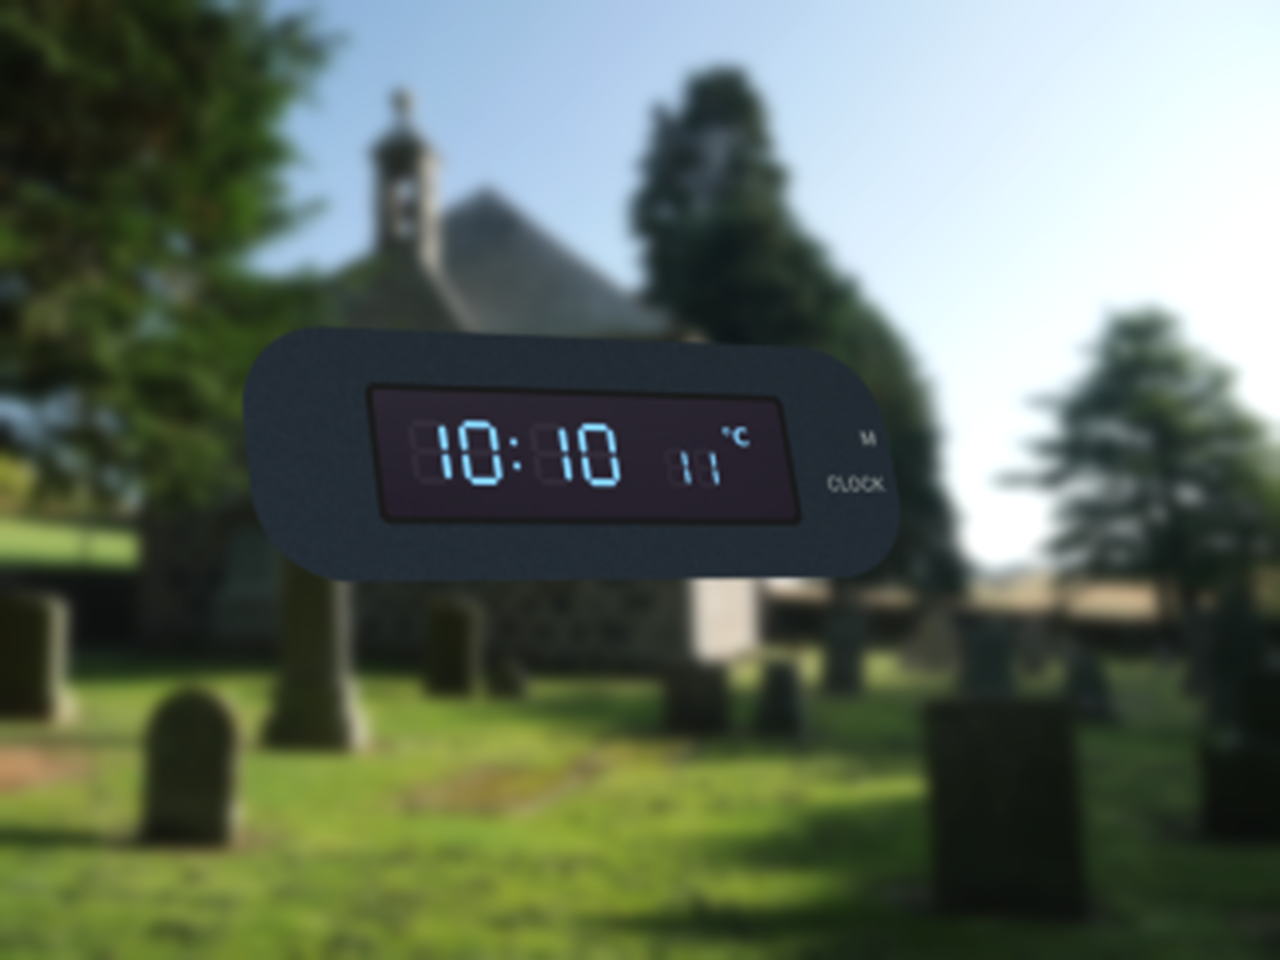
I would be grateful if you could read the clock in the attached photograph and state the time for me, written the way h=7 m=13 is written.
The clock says h=10 m=10
